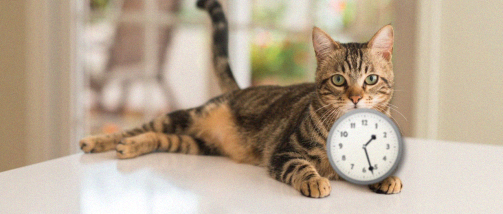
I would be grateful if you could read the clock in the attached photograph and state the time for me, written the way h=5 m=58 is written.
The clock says h=1 m=27
